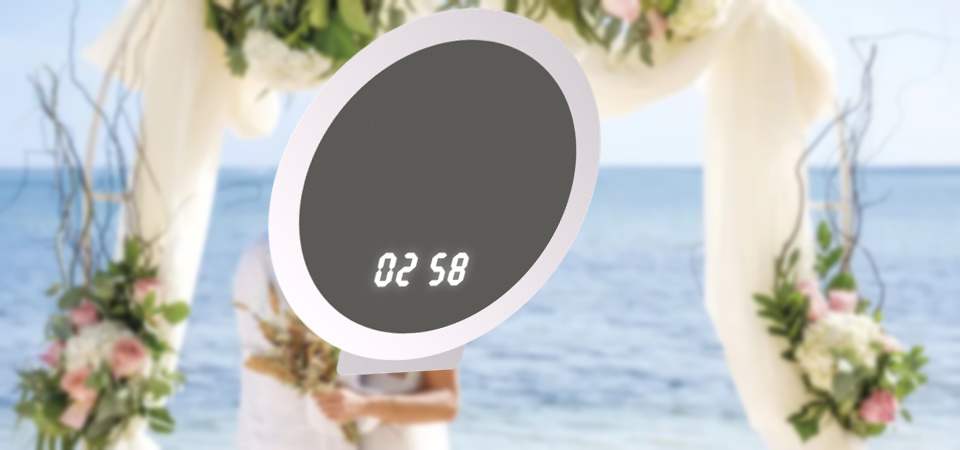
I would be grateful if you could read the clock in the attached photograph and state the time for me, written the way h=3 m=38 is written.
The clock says h=2 m=58
